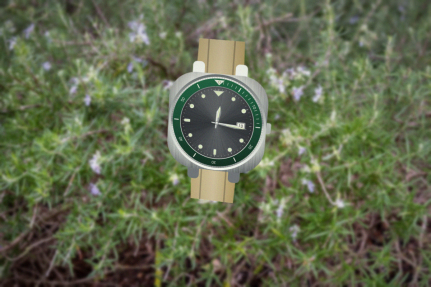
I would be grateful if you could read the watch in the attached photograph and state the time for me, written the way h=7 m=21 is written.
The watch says h=12 m=16
